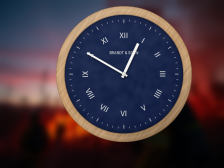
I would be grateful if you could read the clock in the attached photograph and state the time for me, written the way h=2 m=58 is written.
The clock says h=12 m=50
